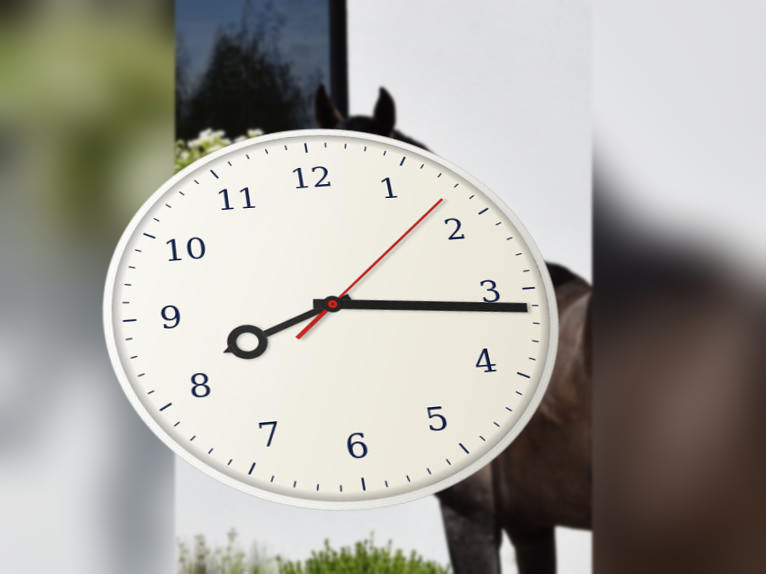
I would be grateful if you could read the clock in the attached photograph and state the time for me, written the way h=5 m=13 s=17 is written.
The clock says h=8 m=16 s=8
